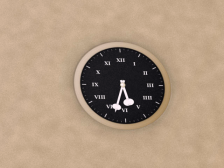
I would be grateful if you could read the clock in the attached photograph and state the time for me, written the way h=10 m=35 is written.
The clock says h=5 m=33
